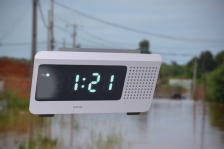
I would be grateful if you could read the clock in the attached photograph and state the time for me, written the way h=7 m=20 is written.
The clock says h=1 m=21
